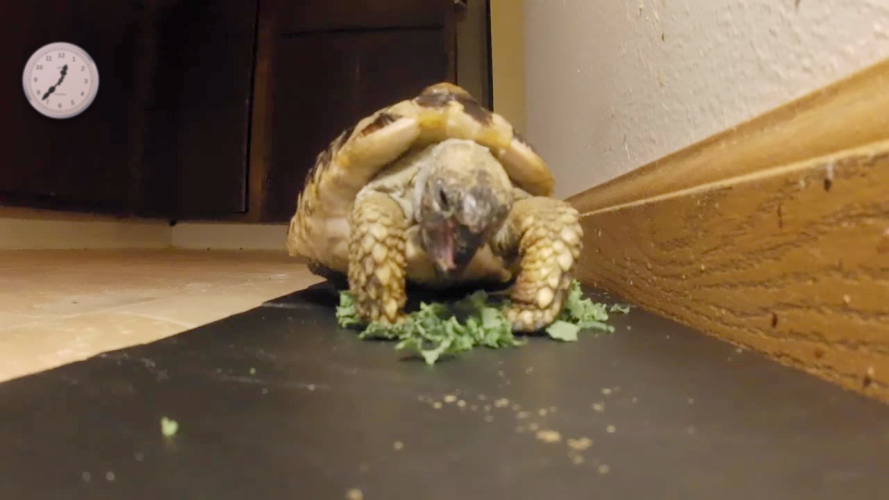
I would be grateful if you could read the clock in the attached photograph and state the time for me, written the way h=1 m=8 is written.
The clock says h=12 m=37
